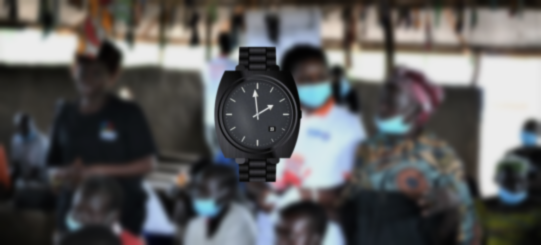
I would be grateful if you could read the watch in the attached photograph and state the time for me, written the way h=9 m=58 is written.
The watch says h=1 m=59
